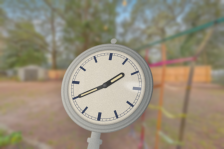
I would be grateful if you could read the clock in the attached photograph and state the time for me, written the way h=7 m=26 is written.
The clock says h=1 m=40
